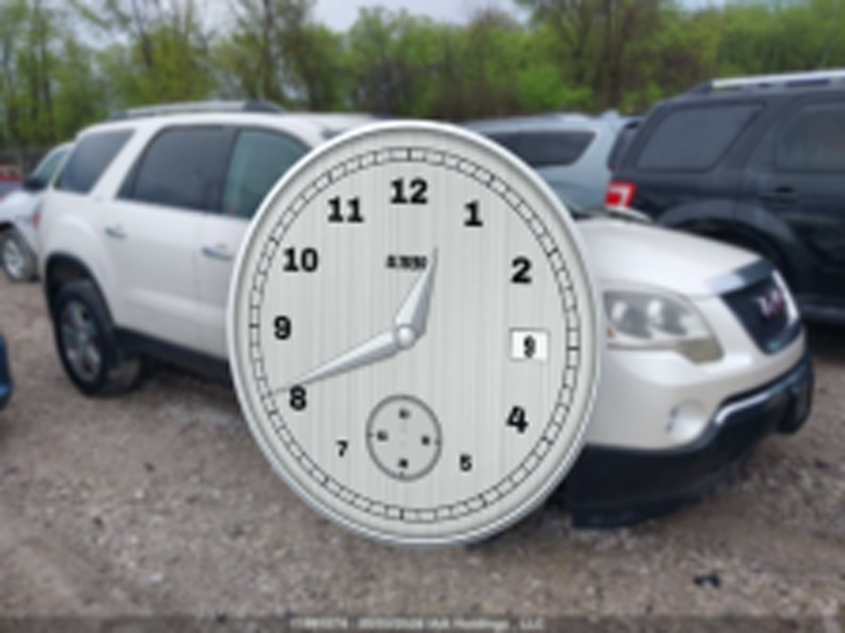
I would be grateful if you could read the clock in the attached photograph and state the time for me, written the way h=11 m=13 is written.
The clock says h=12 m=41
